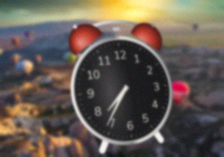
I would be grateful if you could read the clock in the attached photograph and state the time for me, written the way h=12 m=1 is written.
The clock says h=7 m=36
